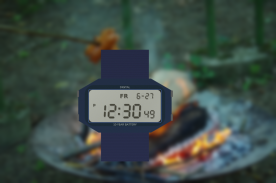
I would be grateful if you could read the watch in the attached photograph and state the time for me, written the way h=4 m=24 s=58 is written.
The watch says h=12 m=30 s=49
